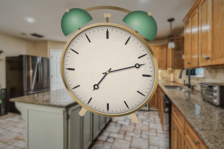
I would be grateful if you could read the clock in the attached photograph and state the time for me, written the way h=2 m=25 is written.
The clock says h=7 m=12
